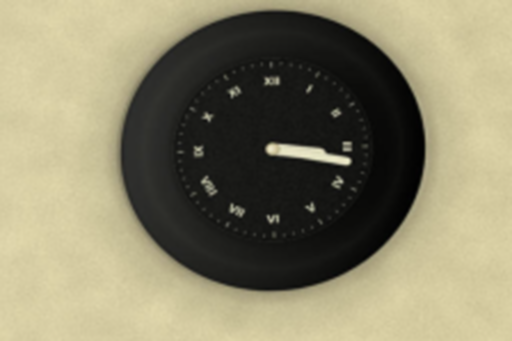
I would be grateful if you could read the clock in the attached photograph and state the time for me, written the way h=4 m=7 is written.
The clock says h=3 m=17
